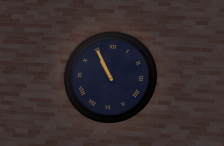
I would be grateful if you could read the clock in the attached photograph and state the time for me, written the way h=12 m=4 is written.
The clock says h=10 m=55
